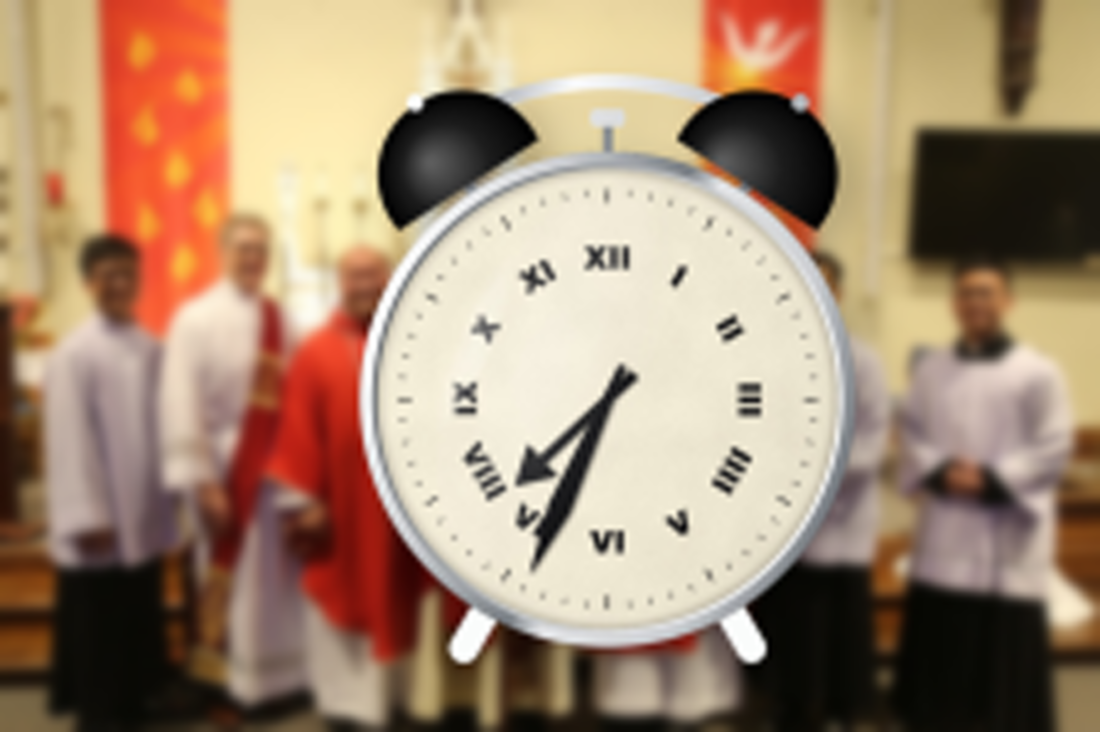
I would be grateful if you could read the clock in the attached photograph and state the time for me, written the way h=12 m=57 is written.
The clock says h=7 m=34
